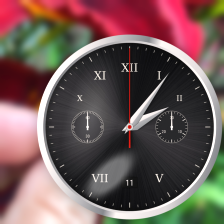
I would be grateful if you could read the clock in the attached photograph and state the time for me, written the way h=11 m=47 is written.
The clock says h=2 m=6
